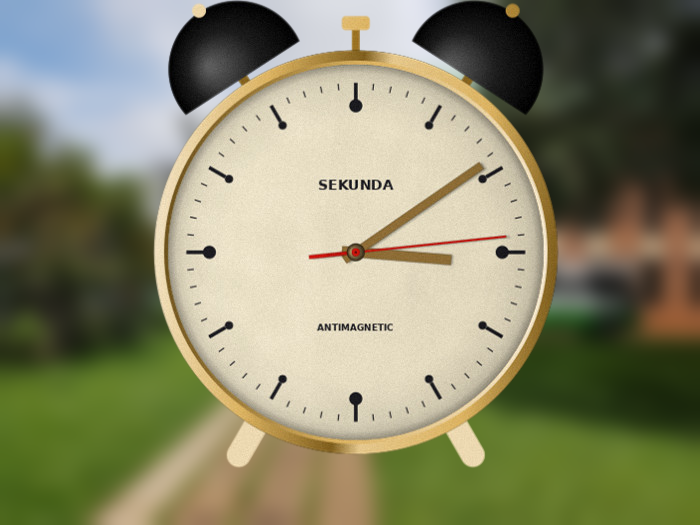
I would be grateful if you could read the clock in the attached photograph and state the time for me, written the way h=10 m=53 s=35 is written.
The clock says h=3 m=9 s=14
